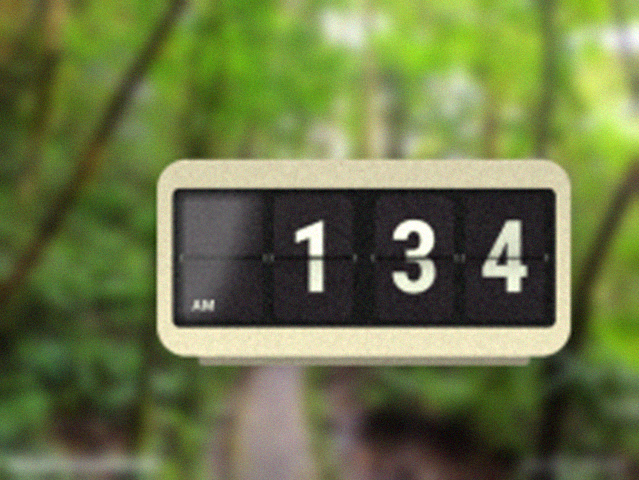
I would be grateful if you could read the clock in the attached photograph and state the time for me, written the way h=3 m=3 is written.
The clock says h=1 m=34
